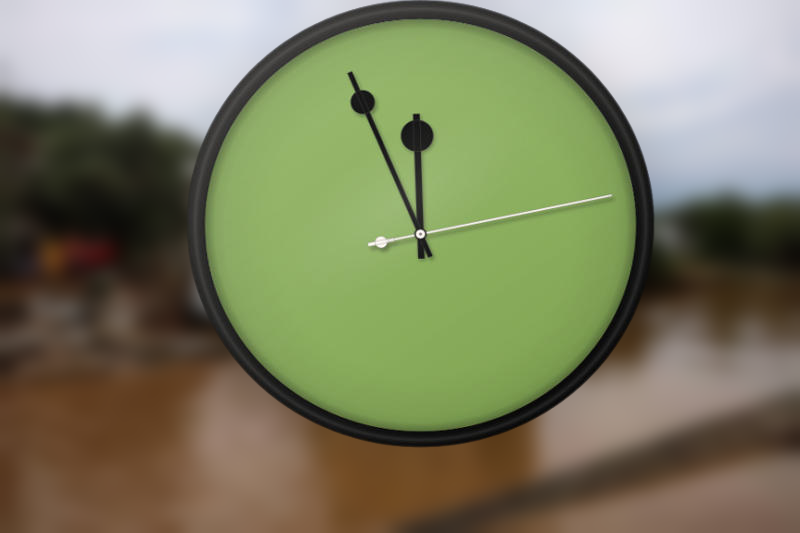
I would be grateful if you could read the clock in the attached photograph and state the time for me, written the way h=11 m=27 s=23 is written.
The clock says h=11 m=56 s=13
